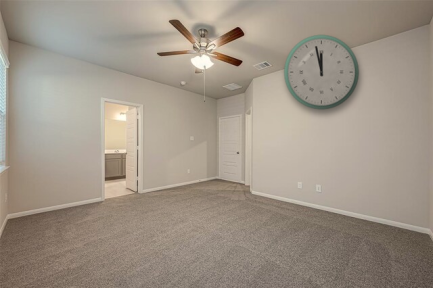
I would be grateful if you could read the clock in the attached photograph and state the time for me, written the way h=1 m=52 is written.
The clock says h=11 m=58
